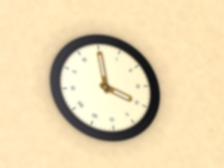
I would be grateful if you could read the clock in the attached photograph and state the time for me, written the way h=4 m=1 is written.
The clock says h=4 m=0
